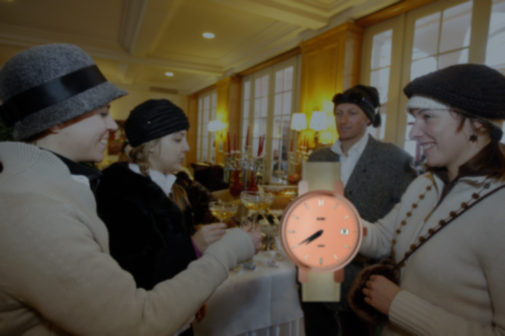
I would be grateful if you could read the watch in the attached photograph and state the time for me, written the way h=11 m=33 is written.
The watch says h=7 m=40
